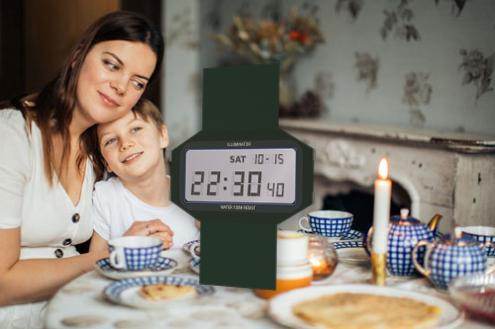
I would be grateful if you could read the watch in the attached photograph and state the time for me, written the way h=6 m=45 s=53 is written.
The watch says h=22 m=30 s=40
